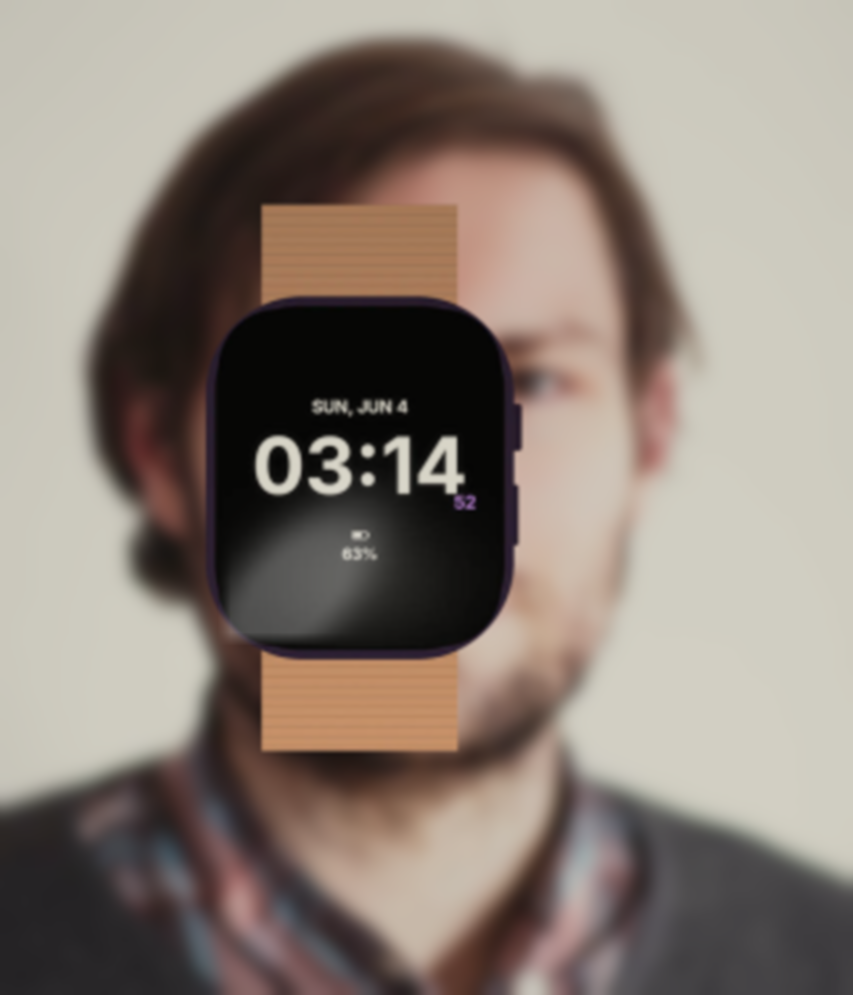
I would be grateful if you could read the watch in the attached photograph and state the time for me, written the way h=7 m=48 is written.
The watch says h=3 m=14
